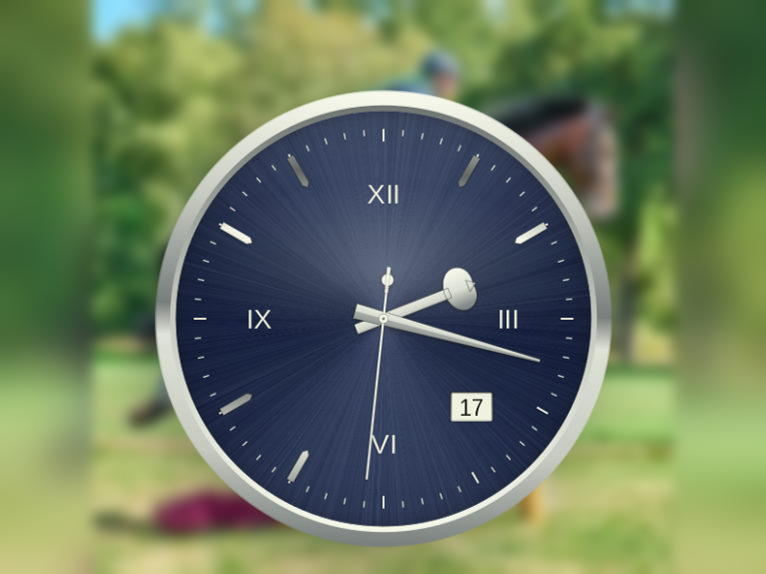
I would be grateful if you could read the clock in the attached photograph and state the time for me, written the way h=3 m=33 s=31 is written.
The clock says h=2 m=17 s=31
